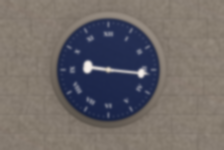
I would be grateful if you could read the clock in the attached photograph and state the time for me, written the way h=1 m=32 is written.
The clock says h=9 m=16
